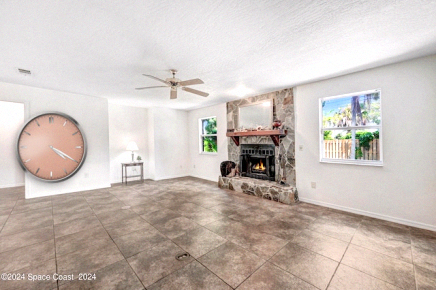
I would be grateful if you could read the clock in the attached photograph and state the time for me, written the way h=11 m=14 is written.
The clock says h=4 m=20
